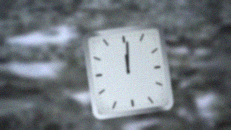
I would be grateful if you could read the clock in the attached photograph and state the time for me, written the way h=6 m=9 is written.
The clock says h=12 m=1
